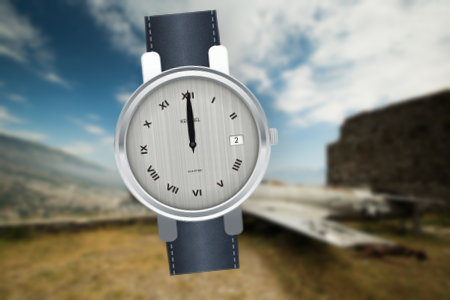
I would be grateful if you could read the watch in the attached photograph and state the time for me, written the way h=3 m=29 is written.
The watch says h=12 m=0
